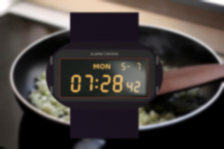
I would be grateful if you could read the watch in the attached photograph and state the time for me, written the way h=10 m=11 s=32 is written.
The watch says h=7 m=28 s=42
